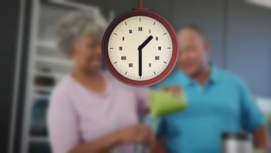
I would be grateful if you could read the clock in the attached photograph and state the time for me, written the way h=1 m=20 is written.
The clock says h=1 m=30
